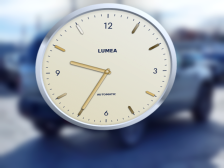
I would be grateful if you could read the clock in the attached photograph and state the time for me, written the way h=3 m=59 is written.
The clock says h=9 m=35
